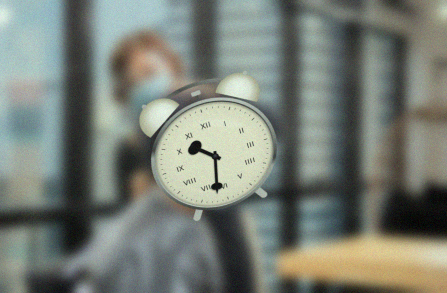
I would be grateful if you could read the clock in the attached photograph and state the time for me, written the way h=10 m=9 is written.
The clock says h=10 m=32
